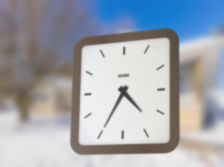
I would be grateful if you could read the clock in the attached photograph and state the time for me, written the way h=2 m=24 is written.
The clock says h=4 m=35
